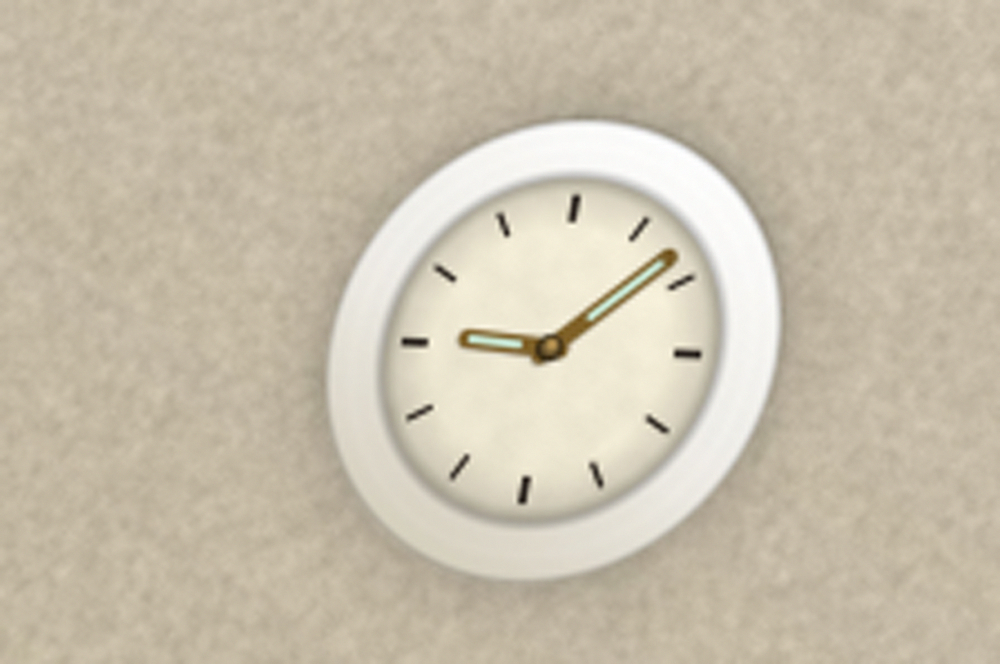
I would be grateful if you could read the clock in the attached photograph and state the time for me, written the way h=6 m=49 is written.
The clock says h=9 m=8
